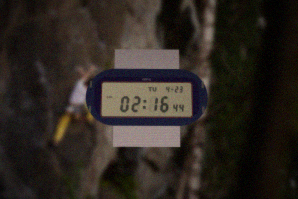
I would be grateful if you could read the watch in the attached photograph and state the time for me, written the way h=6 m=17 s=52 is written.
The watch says h=2 m=16 s=44
